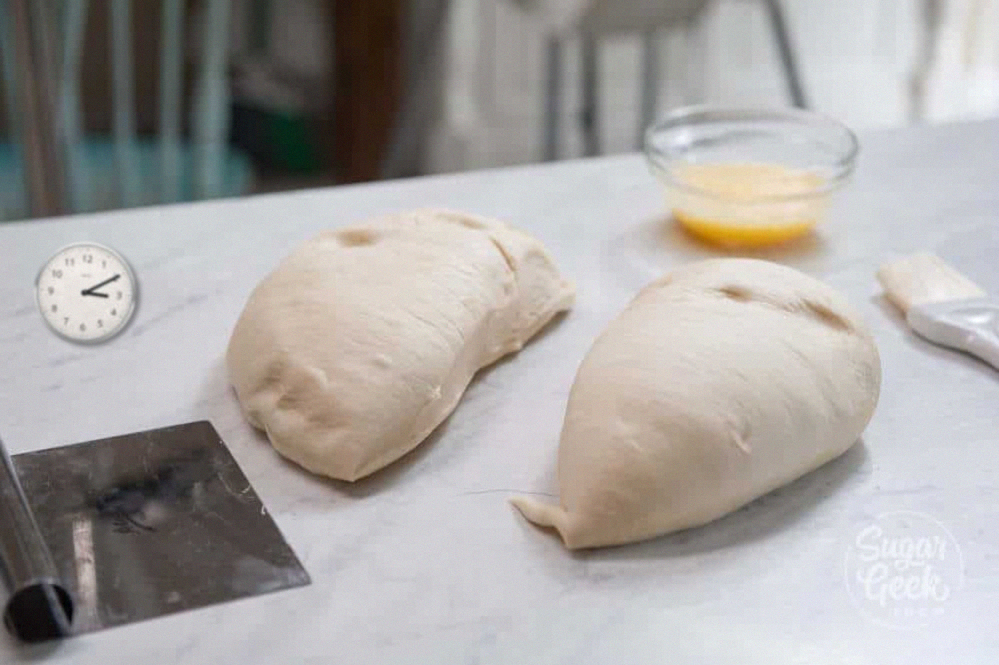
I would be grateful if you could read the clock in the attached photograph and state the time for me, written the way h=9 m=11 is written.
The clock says h=3 m=10
